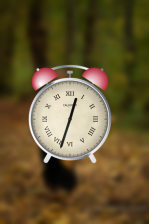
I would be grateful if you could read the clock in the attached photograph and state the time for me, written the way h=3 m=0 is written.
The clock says h=12 m=33
